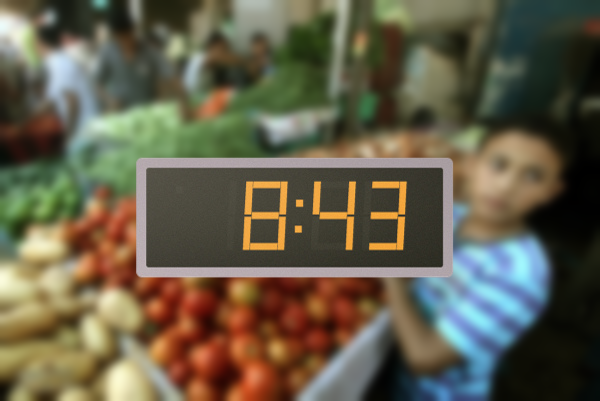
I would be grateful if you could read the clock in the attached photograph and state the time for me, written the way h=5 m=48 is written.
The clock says h=8 m=43
